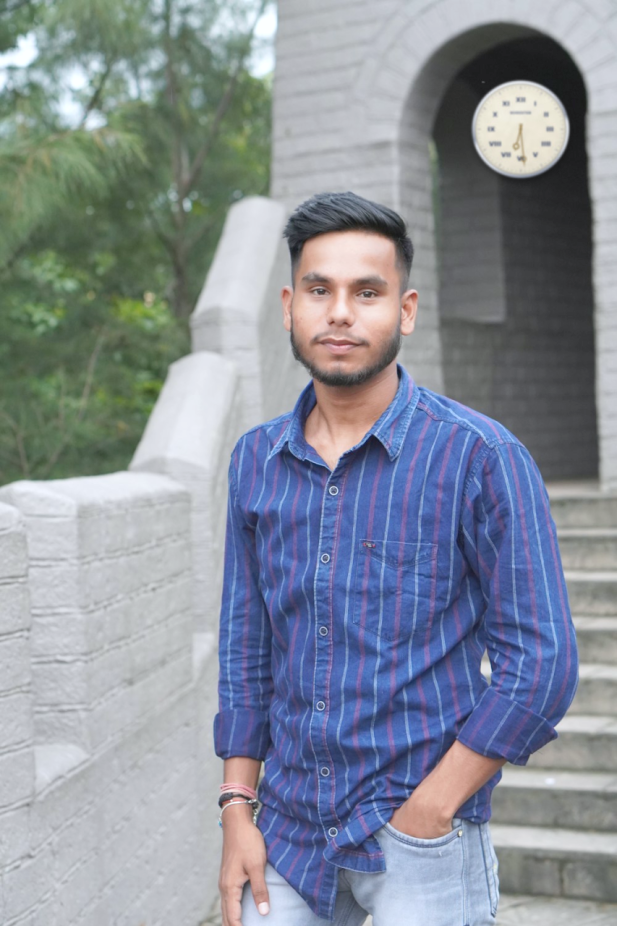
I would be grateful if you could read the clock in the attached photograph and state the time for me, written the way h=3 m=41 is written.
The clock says h=6 m=29
